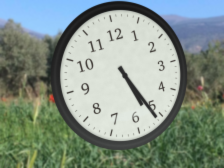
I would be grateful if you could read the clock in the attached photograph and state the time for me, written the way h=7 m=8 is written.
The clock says h=5 m=26
